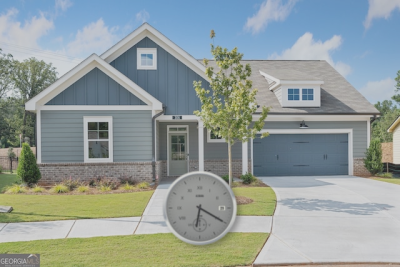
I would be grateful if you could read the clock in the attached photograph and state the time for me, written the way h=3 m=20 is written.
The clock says h=6 m=20
